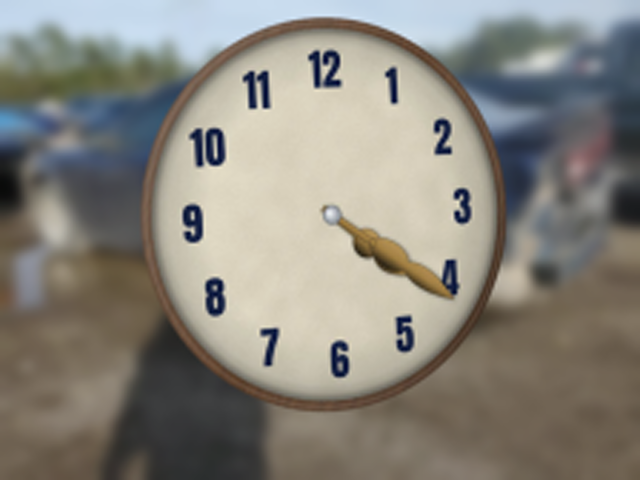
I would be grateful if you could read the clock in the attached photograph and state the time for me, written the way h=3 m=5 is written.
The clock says h=4 m=21
